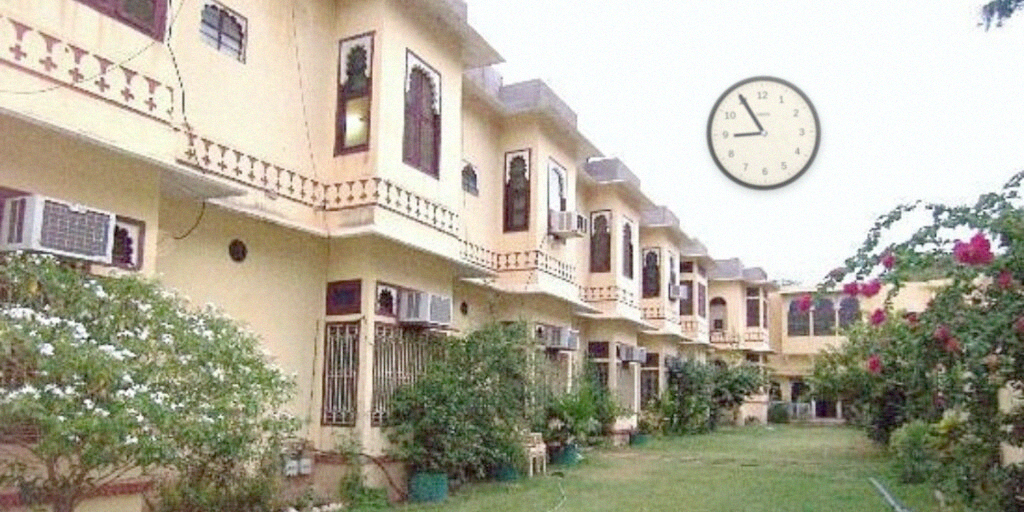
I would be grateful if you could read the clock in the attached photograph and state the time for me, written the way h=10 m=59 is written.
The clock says h=8 m=55
